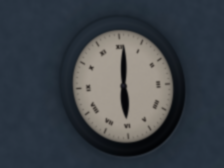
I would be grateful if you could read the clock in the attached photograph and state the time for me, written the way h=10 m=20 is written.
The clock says h=6 m=1
